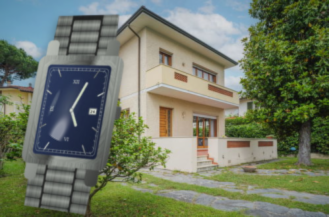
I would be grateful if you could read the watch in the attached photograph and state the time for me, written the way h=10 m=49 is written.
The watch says h=5 m=4
